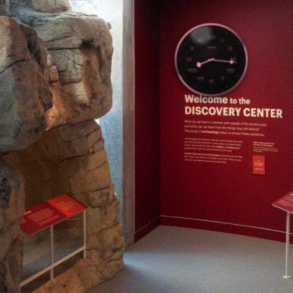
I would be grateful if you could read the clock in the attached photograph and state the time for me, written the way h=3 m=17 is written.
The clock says h=8 m=16
